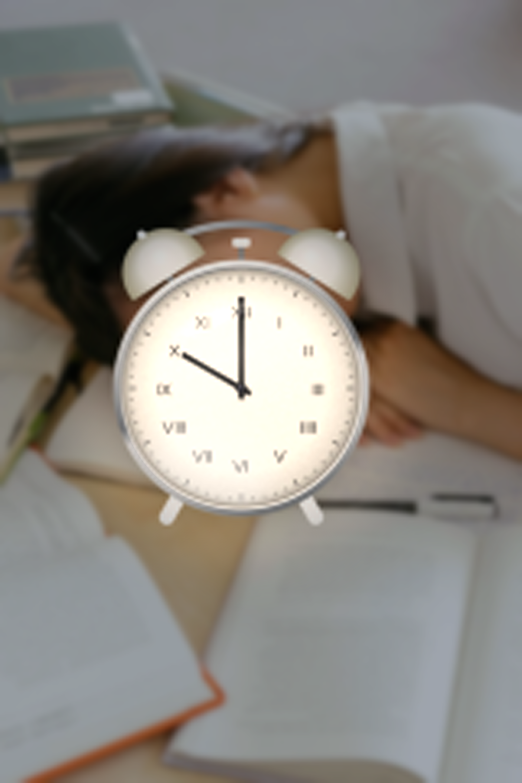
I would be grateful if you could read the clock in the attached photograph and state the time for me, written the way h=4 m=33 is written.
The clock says h=10 m=0
